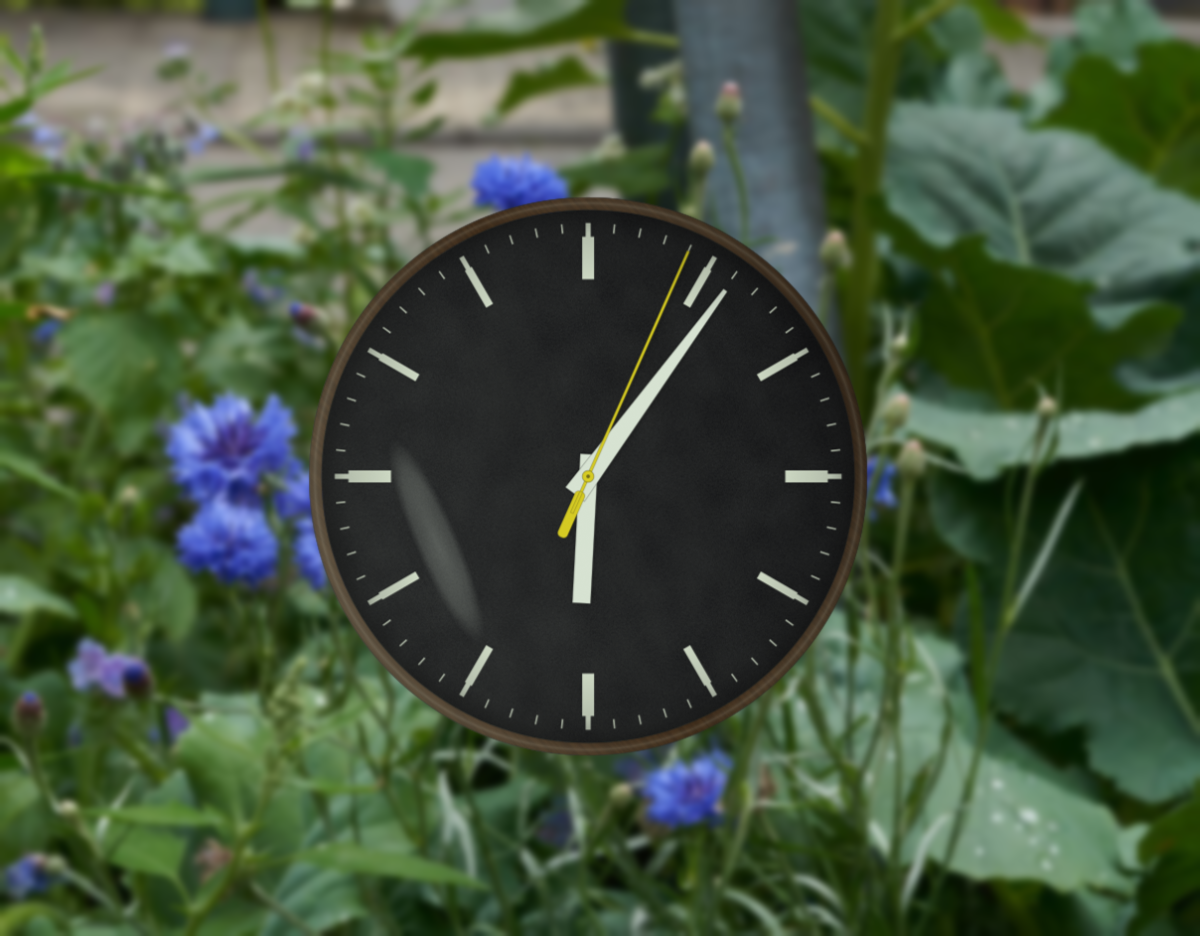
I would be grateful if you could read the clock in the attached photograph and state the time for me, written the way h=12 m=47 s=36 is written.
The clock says h=6 m=6 s=4
